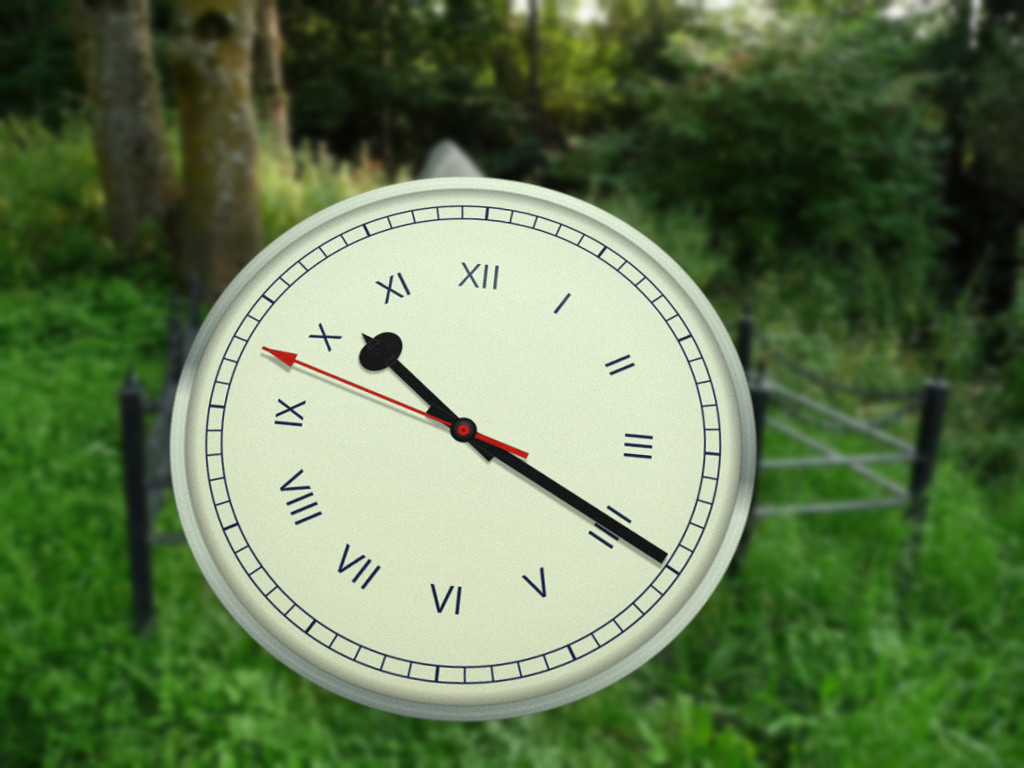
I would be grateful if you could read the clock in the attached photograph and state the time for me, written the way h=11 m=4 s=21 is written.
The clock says h=10 m=19 s=48
